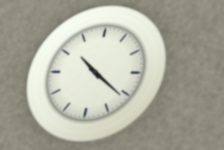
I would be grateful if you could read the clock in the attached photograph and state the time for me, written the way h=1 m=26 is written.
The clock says h=10 m=21
